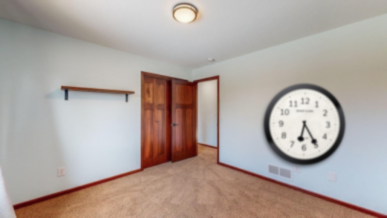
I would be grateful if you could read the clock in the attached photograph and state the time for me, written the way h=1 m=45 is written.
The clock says h=6 m=25
